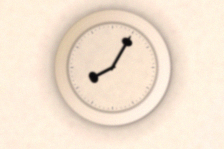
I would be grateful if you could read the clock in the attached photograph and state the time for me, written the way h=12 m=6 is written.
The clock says h=8 m=5
